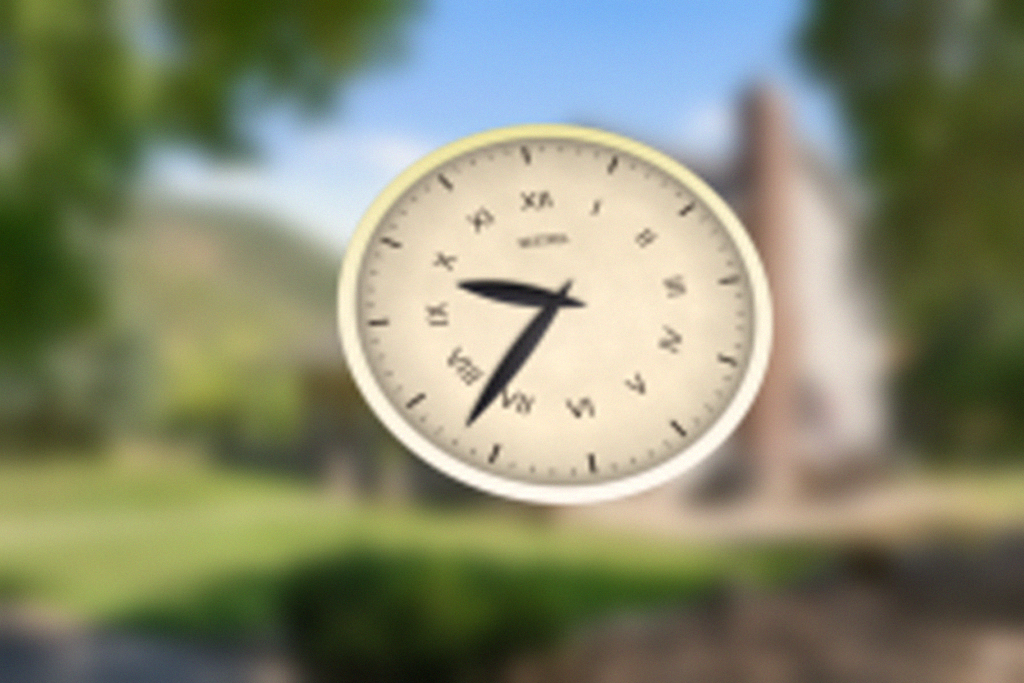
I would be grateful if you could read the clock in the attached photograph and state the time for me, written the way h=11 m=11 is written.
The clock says h=9 m=37
